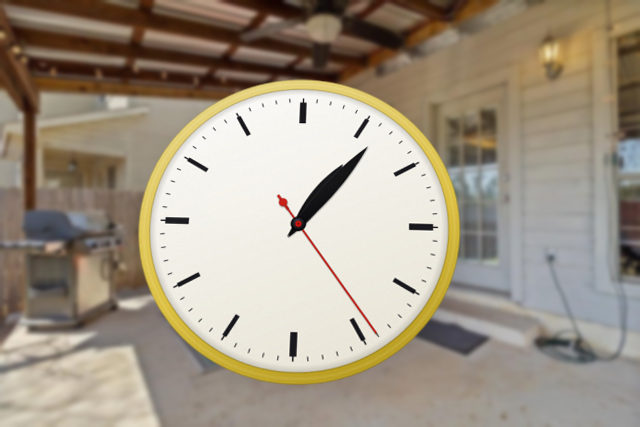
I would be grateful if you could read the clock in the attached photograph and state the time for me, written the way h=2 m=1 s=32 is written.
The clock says h=1 m=6 s=24
